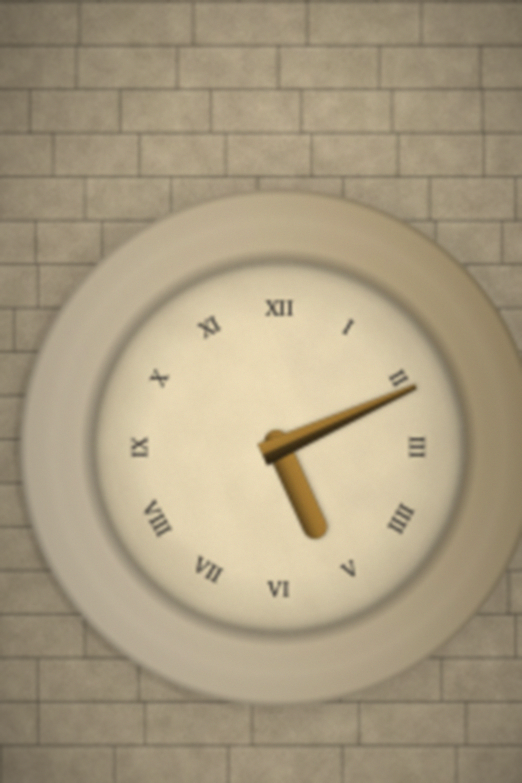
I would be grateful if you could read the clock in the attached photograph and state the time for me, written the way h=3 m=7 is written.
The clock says h=5 m=11
